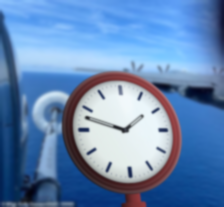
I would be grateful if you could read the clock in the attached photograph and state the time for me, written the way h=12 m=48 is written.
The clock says h=1 m=48
